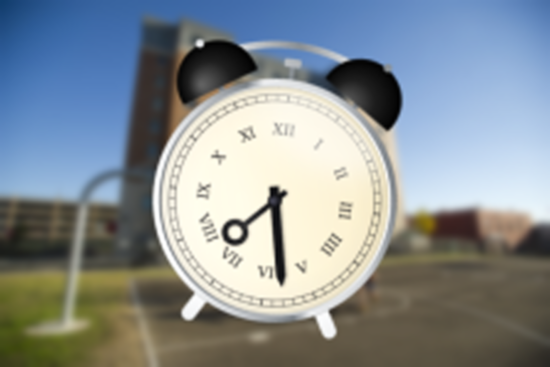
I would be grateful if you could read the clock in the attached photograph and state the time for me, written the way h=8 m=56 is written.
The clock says h=7 m=28
